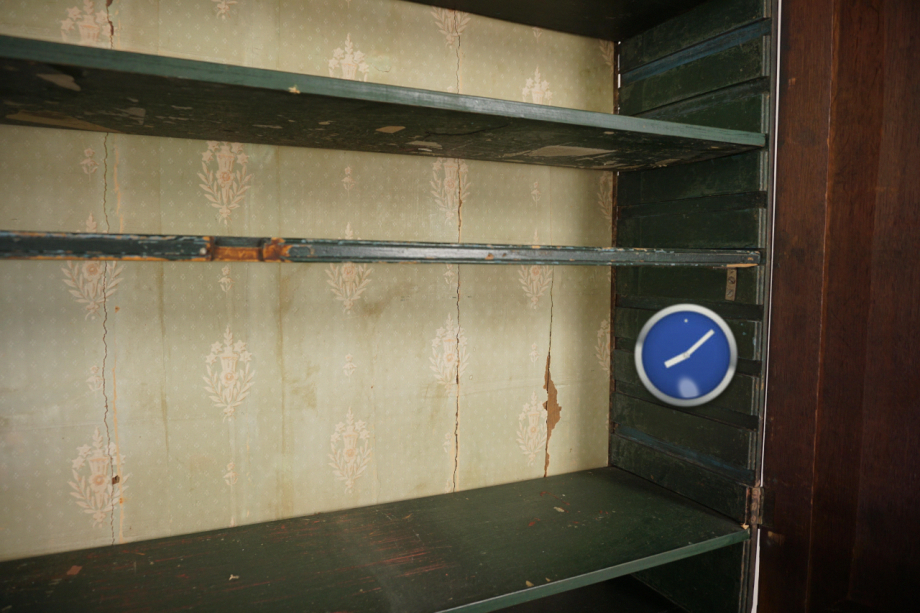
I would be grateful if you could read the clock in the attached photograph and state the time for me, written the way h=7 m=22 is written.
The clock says h=8 m=8
